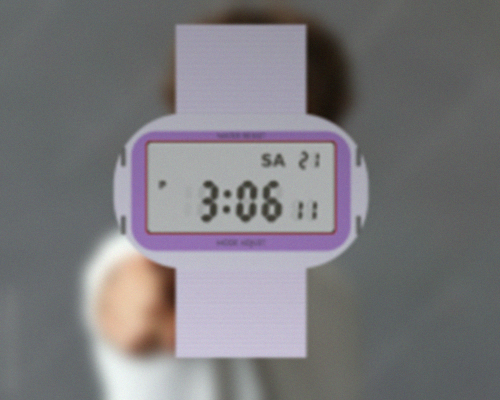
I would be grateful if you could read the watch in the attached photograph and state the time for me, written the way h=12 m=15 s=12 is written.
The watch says h=3 m=6 s=11
